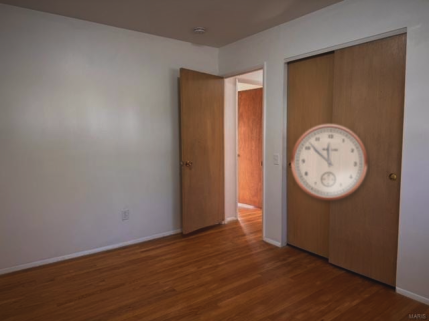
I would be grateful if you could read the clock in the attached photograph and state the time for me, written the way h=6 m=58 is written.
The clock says h=11 m=52
